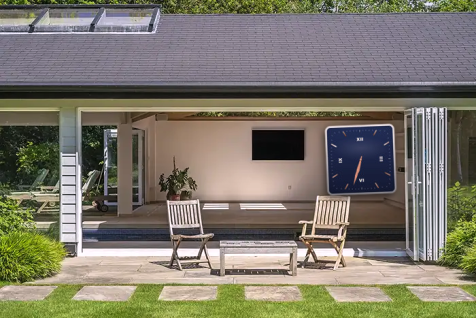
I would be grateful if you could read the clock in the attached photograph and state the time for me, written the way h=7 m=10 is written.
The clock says h=6 m=33
